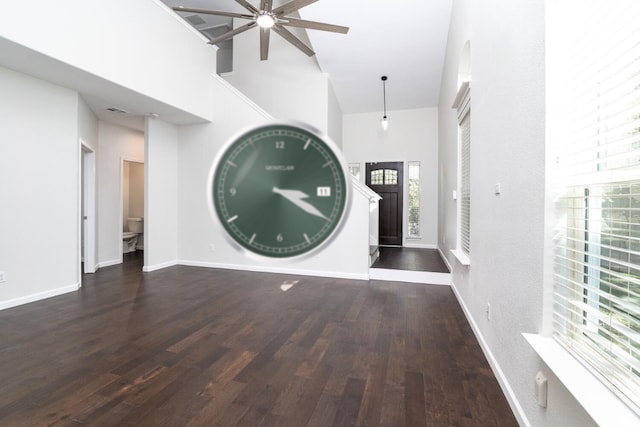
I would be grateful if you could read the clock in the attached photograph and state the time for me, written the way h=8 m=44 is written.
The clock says h=3 m=20
